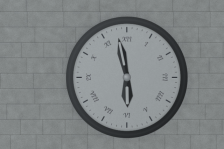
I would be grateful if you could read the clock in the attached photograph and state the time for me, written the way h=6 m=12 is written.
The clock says h=5 m=58
